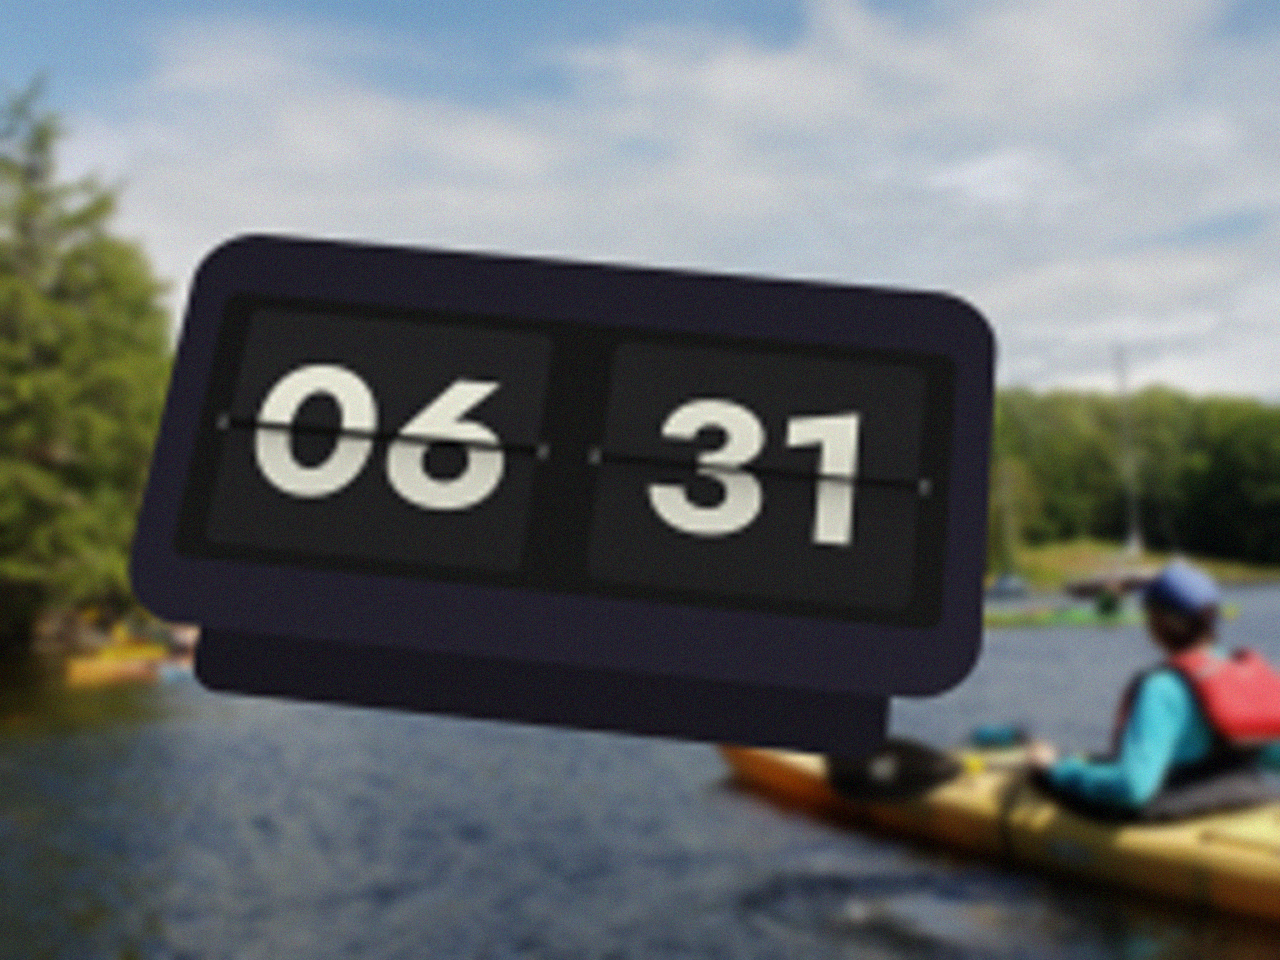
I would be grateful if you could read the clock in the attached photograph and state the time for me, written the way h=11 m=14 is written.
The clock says h=6 m=31
